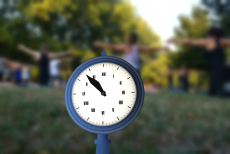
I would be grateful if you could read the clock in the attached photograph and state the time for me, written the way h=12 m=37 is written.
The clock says h=10 m=53
